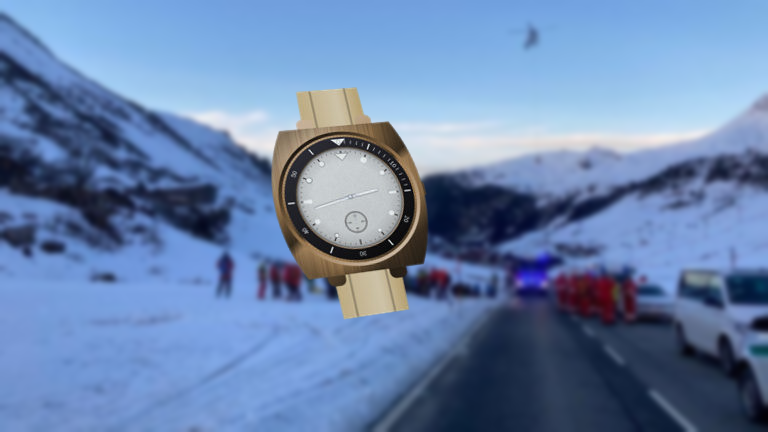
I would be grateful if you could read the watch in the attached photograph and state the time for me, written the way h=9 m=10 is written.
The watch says h=2 m=43
